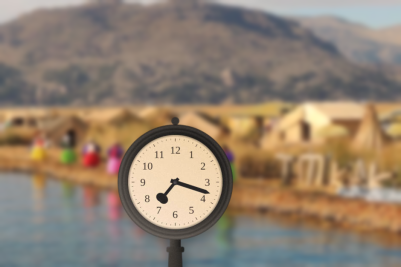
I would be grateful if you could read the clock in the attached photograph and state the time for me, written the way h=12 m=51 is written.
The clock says h=7 m=18
